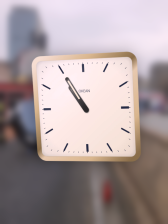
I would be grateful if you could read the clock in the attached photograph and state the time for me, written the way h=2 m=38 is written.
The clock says h=10 m=55
